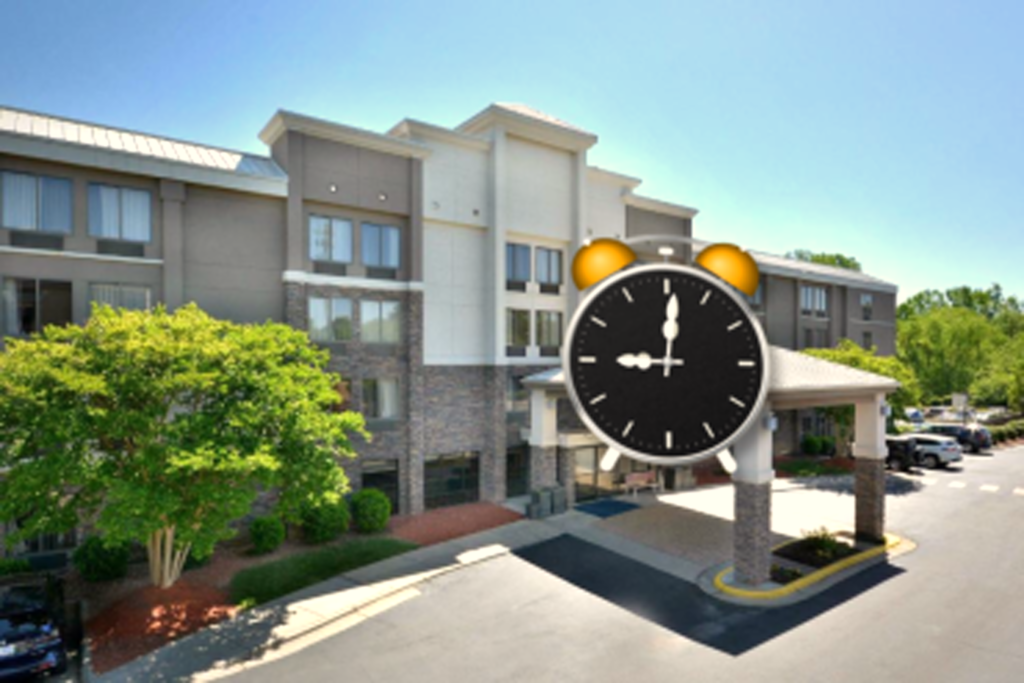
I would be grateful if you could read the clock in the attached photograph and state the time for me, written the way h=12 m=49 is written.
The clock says h=9 m=1
